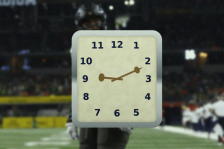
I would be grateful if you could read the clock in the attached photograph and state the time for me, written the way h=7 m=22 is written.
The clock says h=9 m=11
